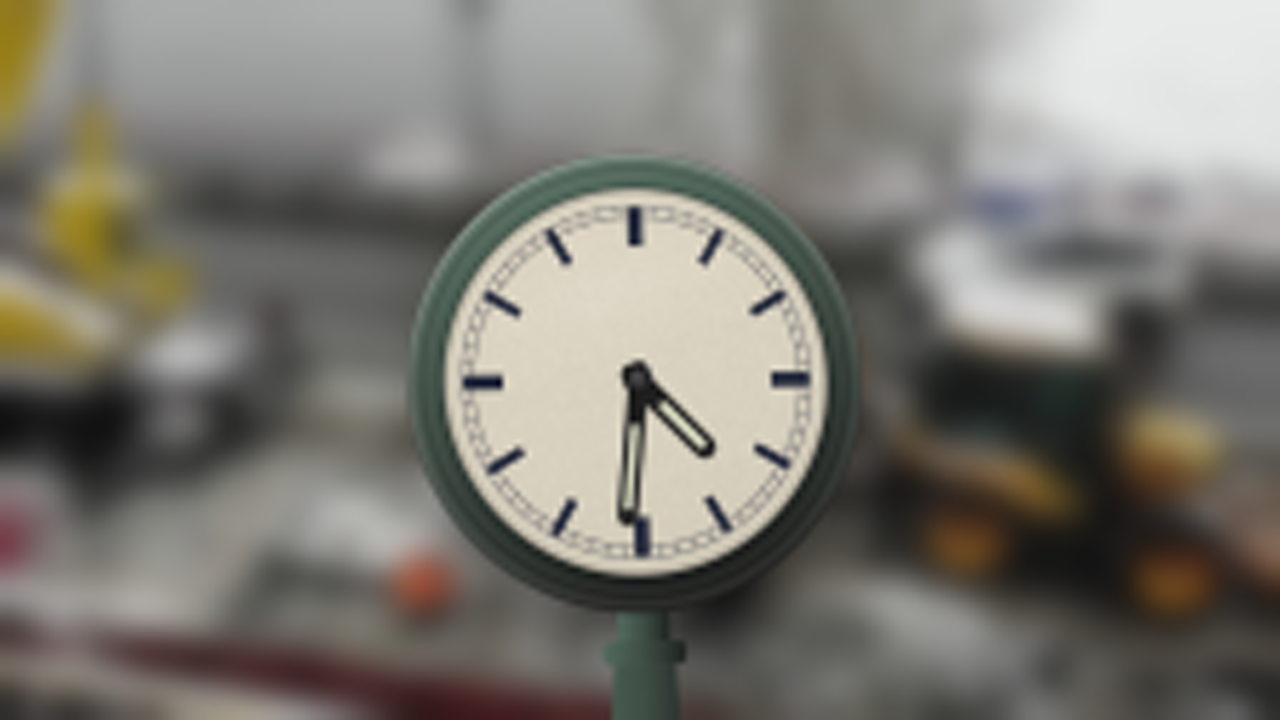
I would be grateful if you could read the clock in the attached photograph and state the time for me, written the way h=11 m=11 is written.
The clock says h=4 m=31
